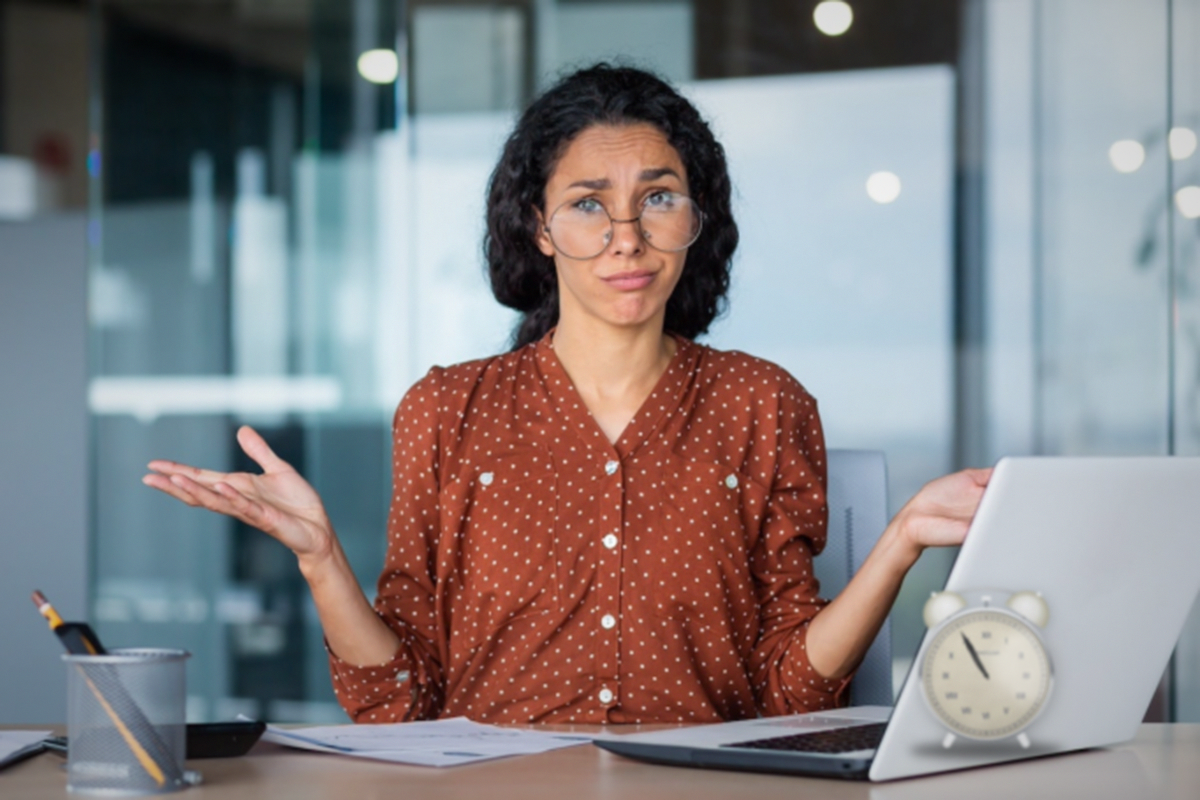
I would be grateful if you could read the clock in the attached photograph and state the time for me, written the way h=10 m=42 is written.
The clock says h=10 m=55
